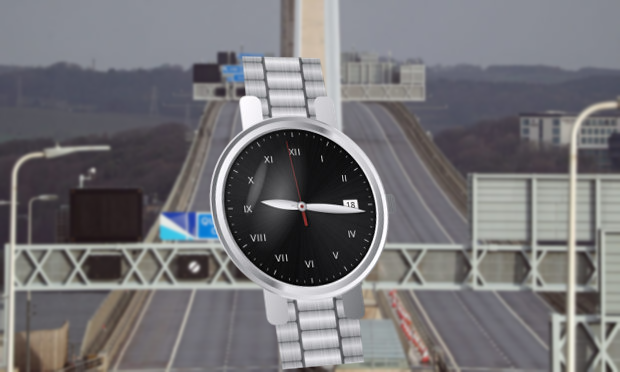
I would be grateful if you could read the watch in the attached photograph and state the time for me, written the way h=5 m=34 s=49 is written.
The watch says h=9 m=15 s=59
